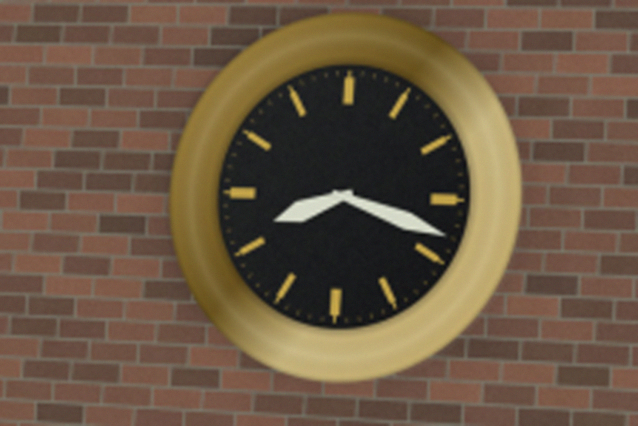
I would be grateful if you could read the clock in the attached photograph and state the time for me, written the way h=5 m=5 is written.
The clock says h=8 m=18
